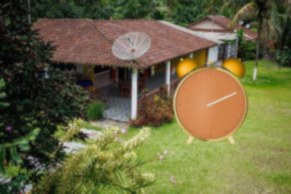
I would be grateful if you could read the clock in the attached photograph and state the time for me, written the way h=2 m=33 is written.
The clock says h=2 m=11
